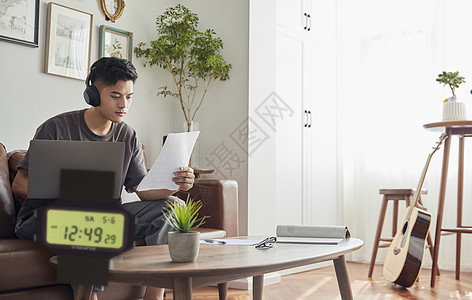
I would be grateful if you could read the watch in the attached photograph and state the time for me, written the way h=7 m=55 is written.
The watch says h=12 m=49
